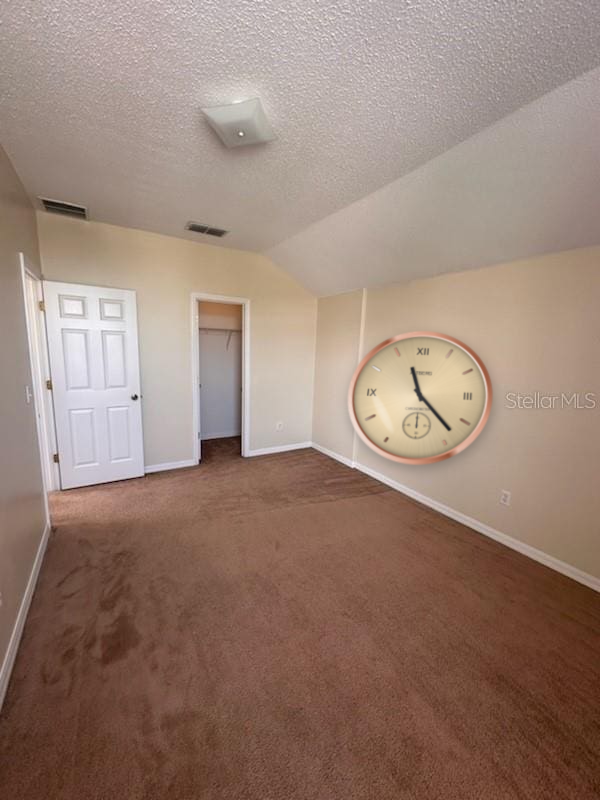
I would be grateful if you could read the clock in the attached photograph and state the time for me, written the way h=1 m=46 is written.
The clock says h=11 m=23
